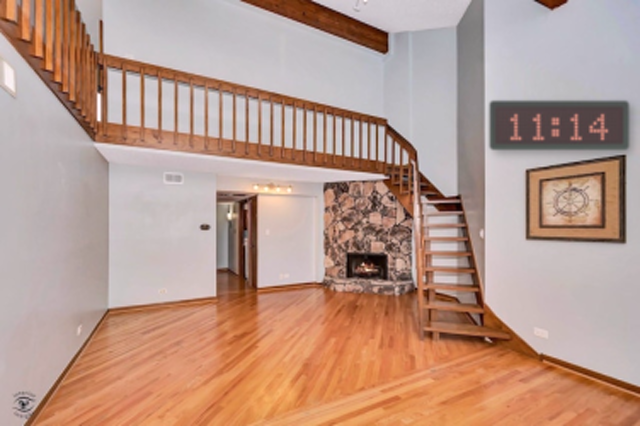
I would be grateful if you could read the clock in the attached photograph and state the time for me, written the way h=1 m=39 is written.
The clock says h=11 m=14
